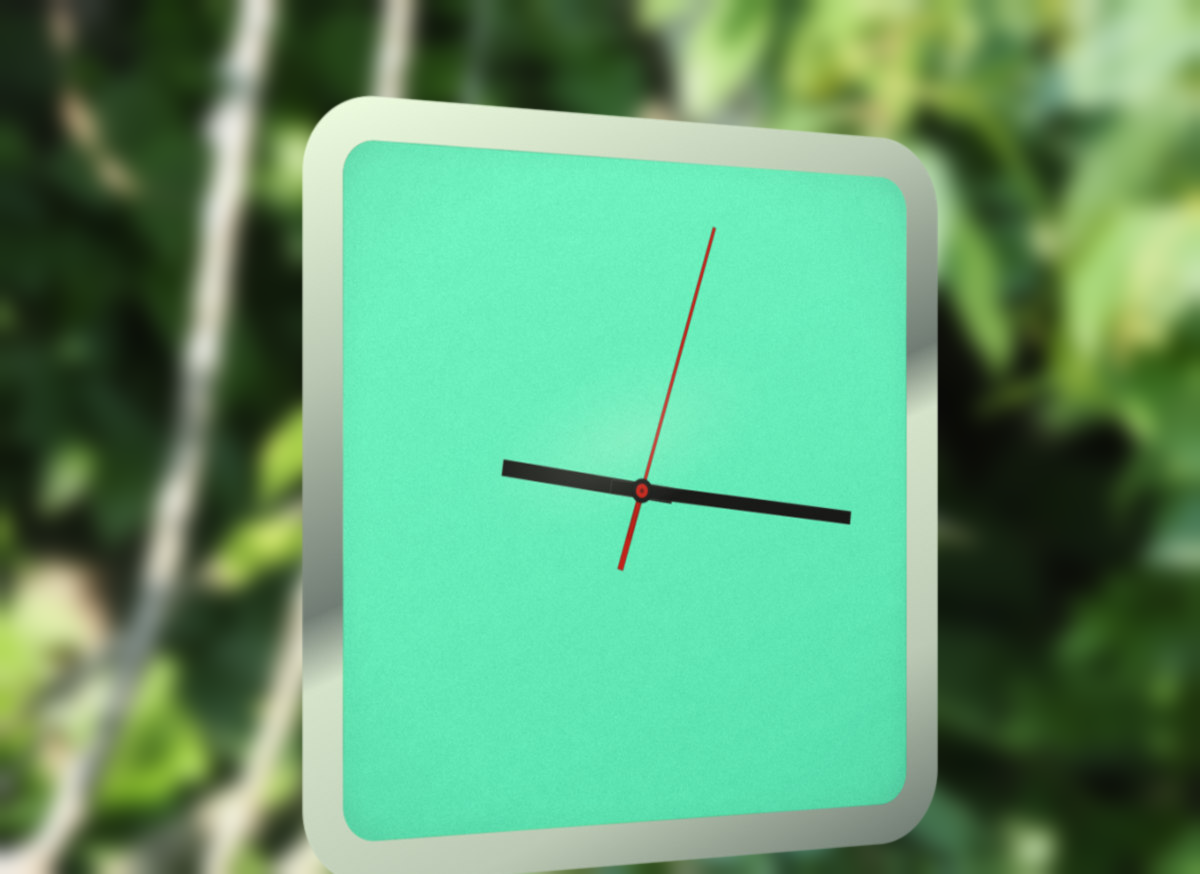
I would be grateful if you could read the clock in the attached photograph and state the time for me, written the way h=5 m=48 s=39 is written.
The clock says h=9 m=16 s=3
